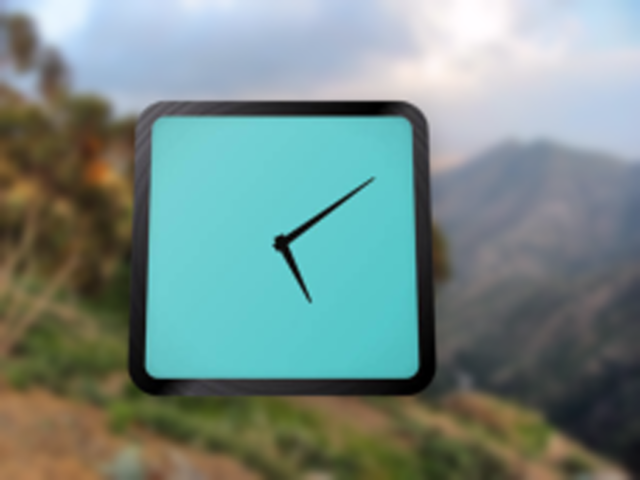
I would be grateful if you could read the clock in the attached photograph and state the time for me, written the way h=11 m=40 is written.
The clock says h=5 m=9
